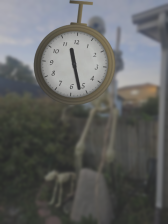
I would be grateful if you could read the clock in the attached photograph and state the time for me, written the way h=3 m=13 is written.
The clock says h=11 m=27
